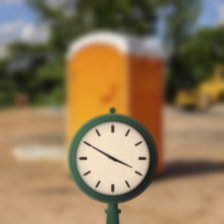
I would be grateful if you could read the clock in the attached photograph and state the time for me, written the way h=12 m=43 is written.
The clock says h=3 m=50
